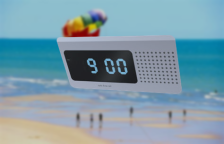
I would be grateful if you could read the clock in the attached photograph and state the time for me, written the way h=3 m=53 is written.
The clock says h=9 m=0
